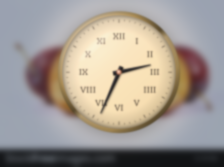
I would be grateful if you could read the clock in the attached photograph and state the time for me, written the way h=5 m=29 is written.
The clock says h=2 m=34
